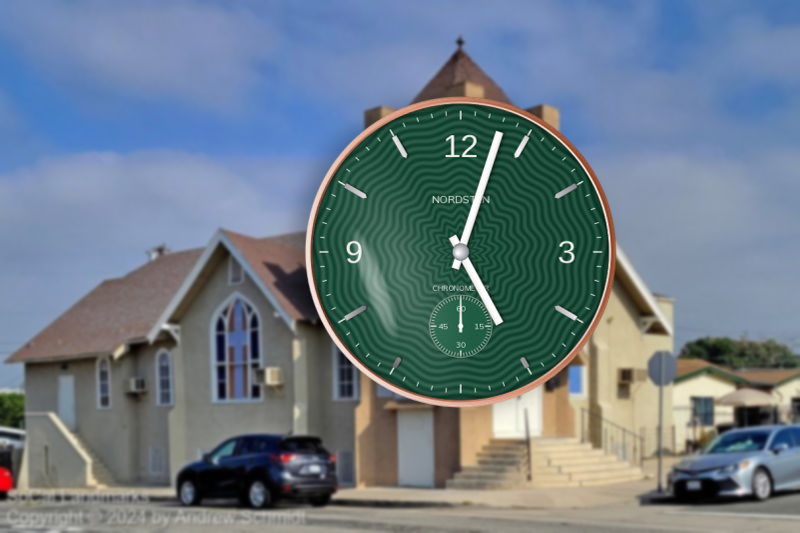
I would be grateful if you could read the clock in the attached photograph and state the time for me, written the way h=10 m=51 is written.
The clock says h=5 m=3
